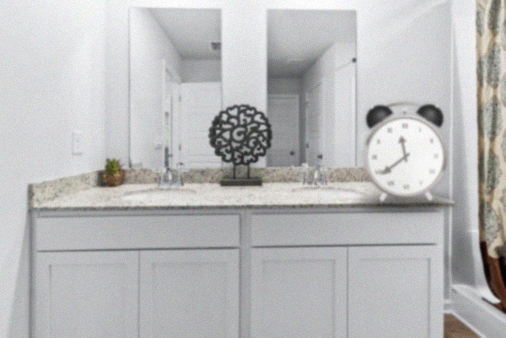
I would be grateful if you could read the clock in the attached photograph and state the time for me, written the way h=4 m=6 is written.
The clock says h=11 m=39
